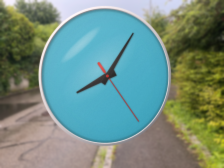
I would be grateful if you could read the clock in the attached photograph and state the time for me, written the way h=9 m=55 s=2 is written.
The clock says h=8 m=5 s=24
